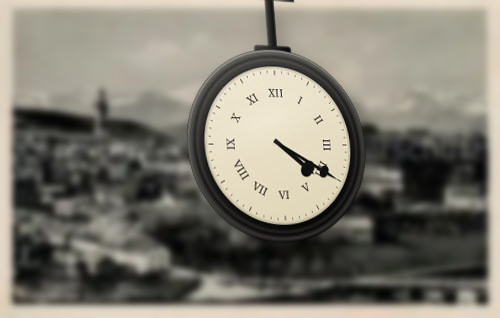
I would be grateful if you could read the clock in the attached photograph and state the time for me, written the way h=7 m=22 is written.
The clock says h=4 m=20
